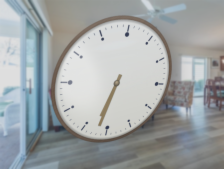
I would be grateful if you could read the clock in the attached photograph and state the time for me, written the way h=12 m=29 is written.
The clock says h=6 m=32
